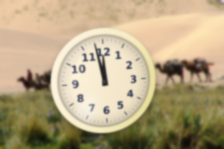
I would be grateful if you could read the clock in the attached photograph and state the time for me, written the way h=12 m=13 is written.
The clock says h=11 m=58
